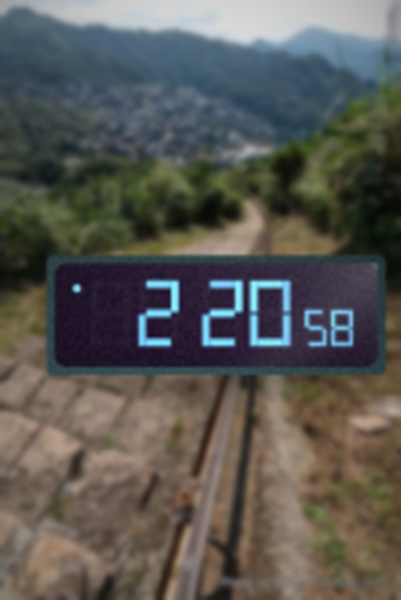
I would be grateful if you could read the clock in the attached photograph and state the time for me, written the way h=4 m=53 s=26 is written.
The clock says h=2 m=20 s=58
